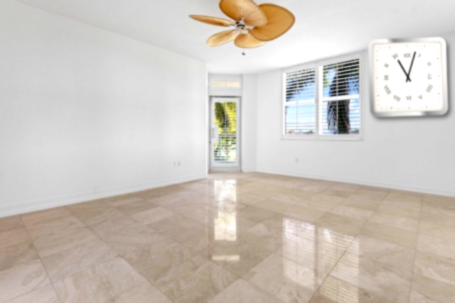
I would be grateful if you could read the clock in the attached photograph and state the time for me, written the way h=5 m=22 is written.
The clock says h=11 m=3
